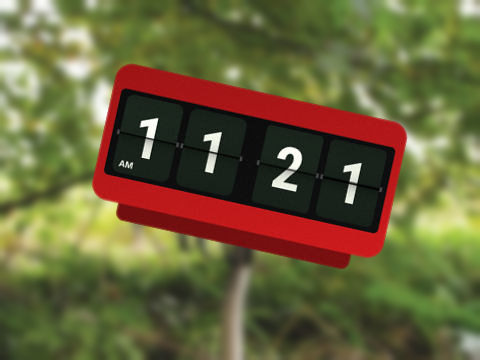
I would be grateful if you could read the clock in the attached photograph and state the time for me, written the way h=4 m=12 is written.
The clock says h=11 m=21
